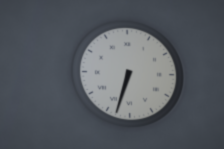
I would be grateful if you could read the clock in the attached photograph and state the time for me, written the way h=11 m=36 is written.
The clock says h=6 m=33
